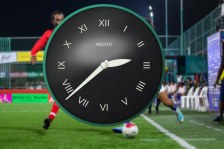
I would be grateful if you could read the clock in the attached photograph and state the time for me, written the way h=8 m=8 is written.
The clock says h=2 m=38
